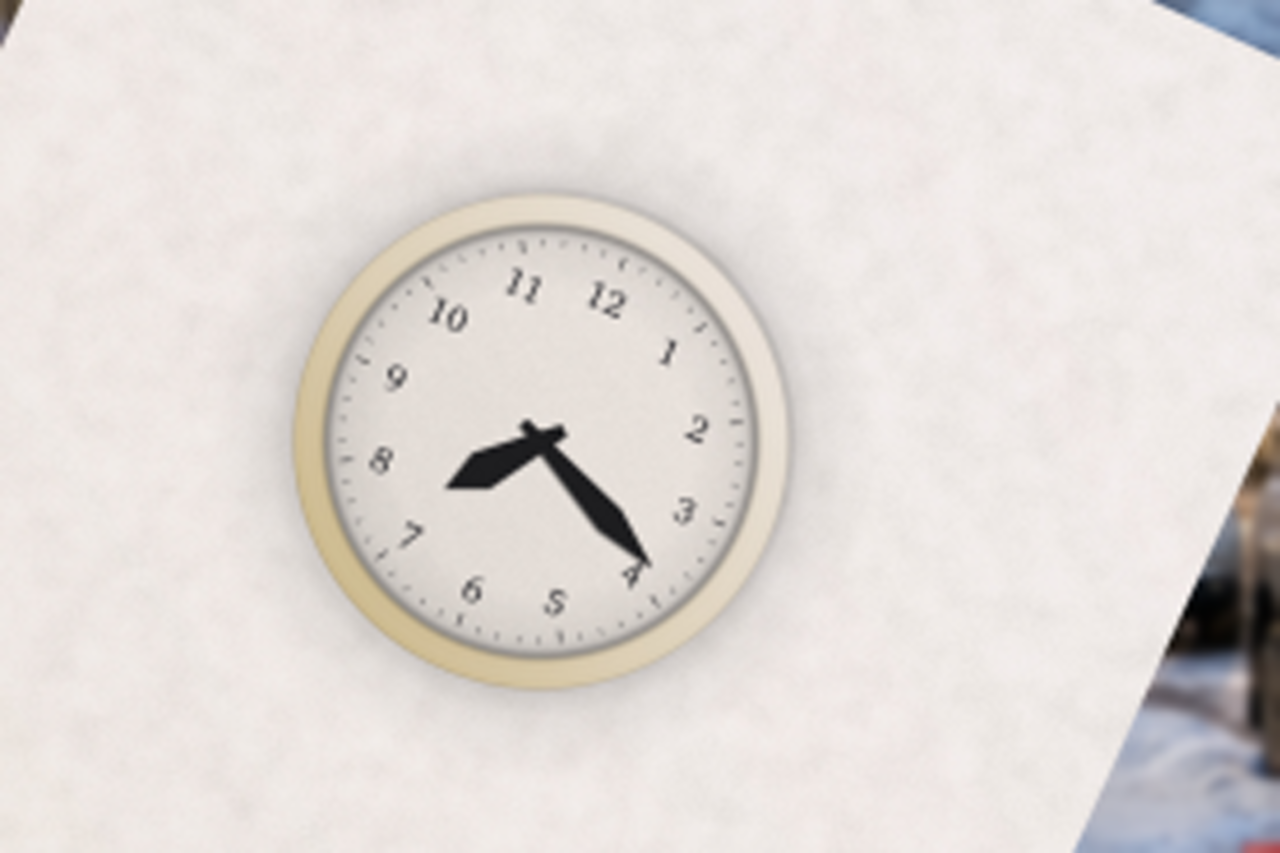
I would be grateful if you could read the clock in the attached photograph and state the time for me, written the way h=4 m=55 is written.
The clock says h=7 m=19
